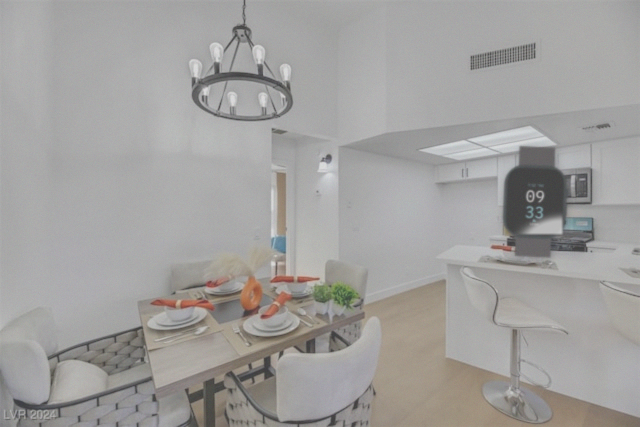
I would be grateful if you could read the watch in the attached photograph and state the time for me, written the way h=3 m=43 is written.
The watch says h=9 m=33
